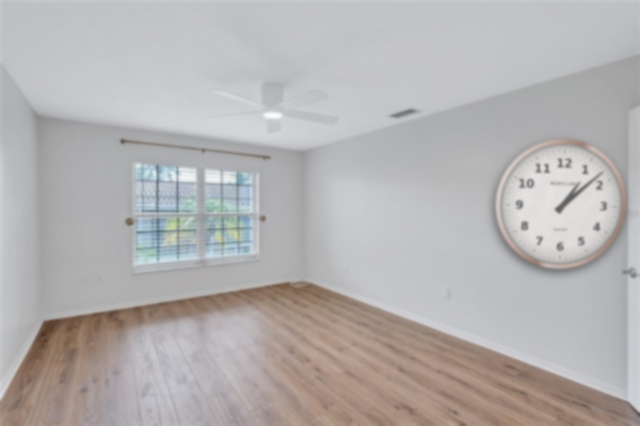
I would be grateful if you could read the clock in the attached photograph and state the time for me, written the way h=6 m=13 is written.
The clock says h=1 m=8
